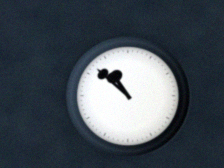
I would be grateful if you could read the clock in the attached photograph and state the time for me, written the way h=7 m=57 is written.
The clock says h=10 m=52
